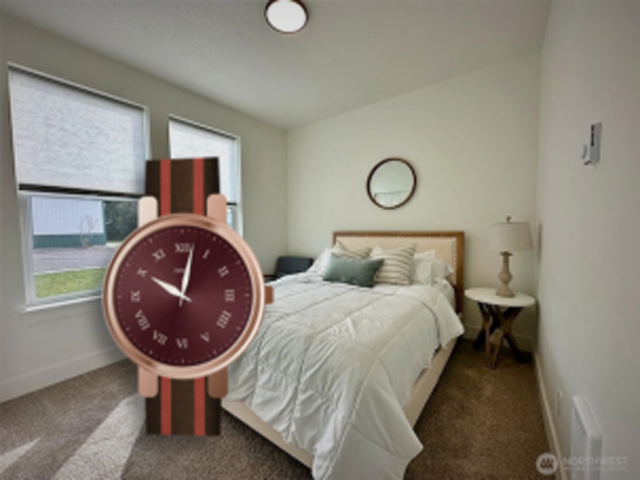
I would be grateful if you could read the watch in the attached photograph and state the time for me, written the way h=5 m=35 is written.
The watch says h=10 m=2
